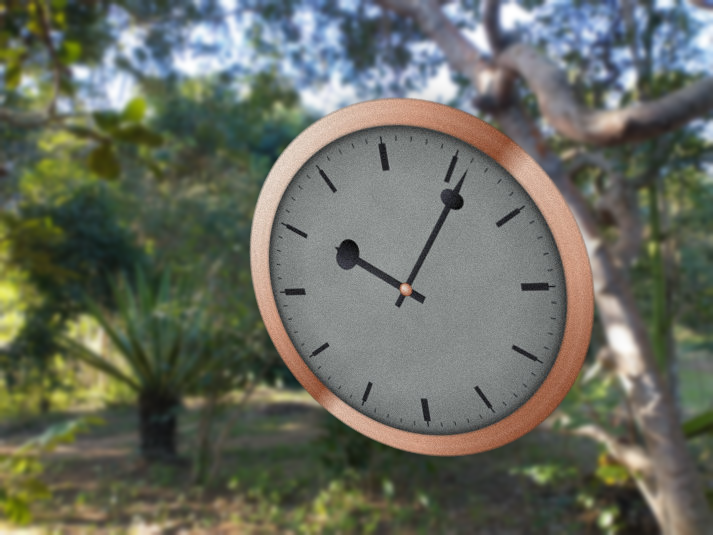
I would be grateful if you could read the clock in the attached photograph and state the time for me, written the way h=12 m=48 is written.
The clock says h=10 m=6
